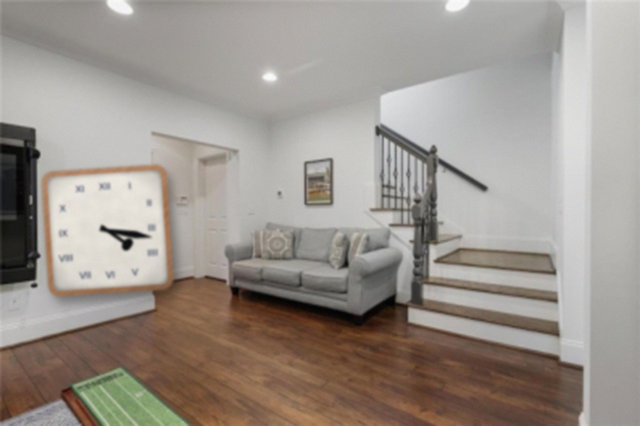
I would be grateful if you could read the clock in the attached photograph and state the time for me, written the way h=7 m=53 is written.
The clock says h=4 m=17
